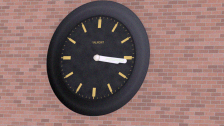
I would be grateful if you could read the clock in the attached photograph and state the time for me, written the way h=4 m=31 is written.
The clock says h=3 m=16
